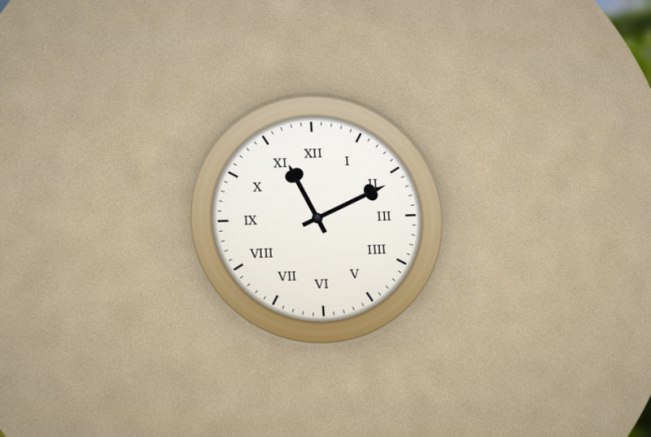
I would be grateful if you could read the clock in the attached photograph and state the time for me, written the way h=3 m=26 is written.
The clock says h=11 m=11
